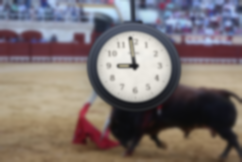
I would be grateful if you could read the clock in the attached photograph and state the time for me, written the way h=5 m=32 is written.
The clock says h=8 m=59
